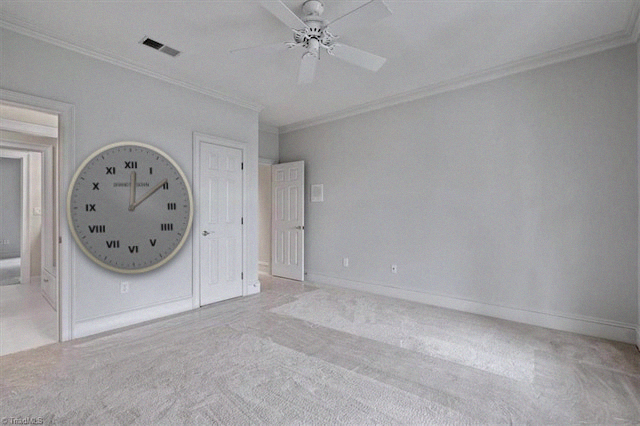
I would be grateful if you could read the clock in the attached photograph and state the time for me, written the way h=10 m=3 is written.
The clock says h=12 m=9
